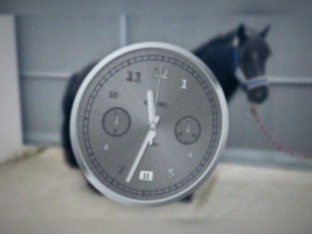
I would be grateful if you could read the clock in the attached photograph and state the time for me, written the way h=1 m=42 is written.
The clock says h=11 m=33
